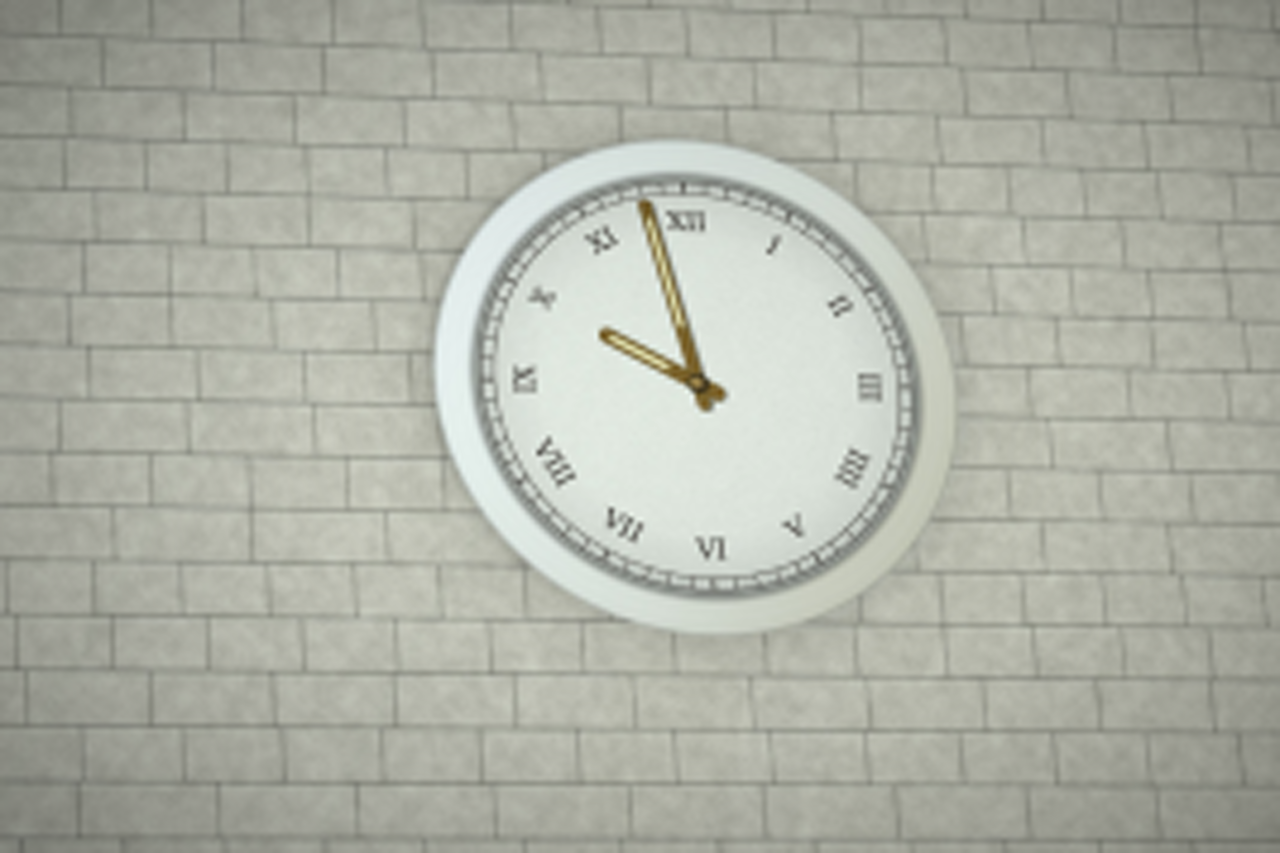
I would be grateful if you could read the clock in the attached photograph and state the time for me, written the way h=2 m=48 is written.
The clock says h=9 m=58
